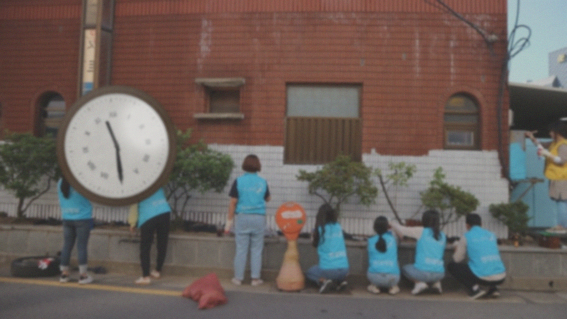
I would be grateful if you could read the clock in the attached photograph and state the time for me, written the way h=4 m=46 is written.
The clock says h=11 m=30
